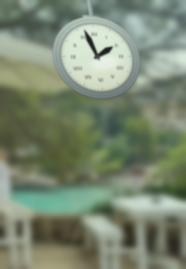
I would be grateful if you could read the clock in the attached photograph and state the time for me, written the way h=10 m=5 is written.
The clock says h=1 m=57
